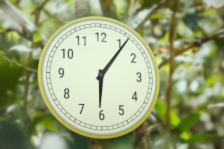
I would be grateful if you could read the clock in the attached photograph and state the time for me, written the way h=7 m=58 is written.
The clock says h=6 m=6
